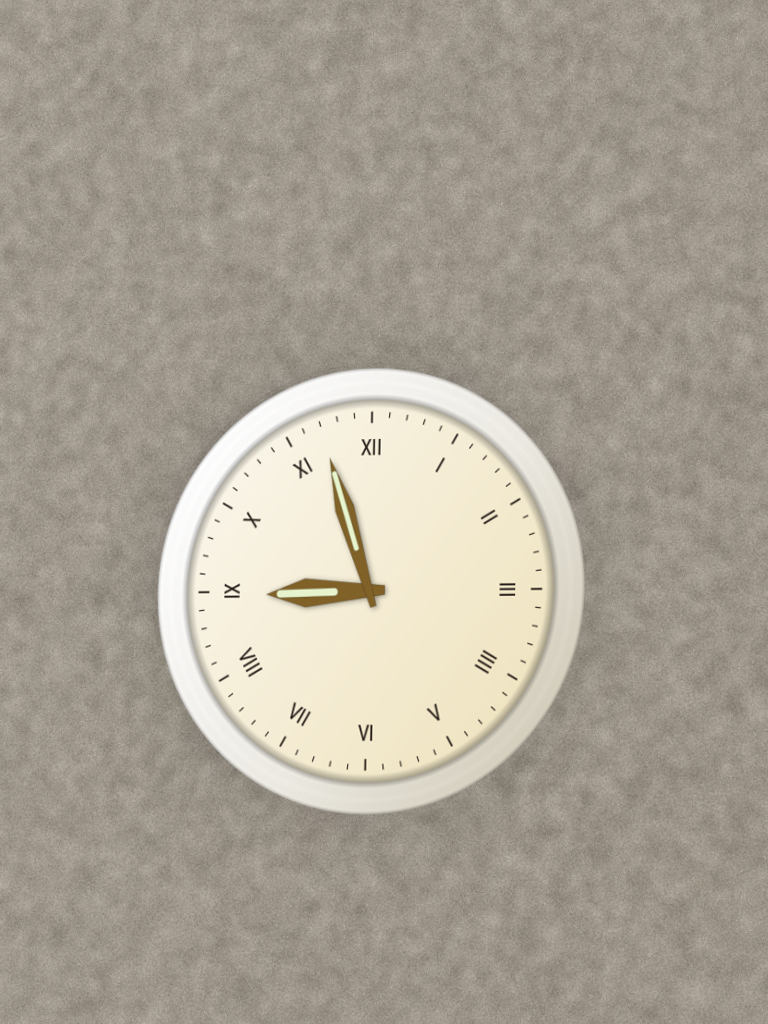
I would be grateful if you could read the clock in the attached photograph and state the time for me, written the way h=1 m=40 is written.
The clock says h=8 m=57
